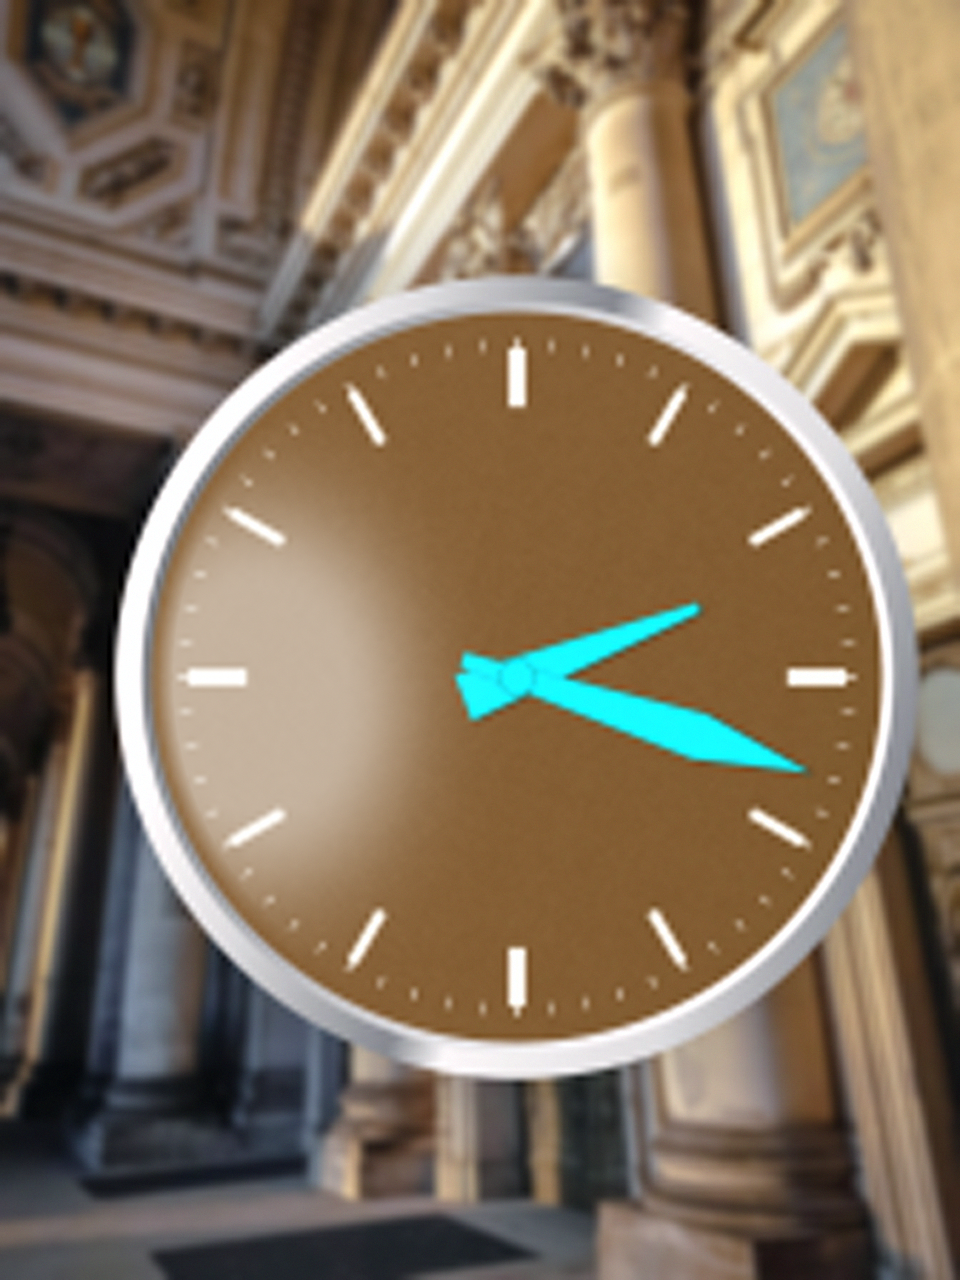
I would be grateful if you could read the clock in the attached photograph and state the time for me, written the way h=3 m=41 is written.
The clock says h=2 m=18
